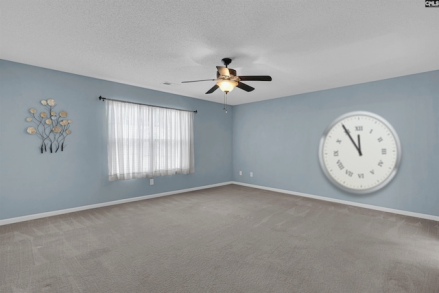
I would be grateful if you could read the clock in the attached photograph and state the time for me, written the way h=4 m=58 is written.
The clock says h=11 m=55
